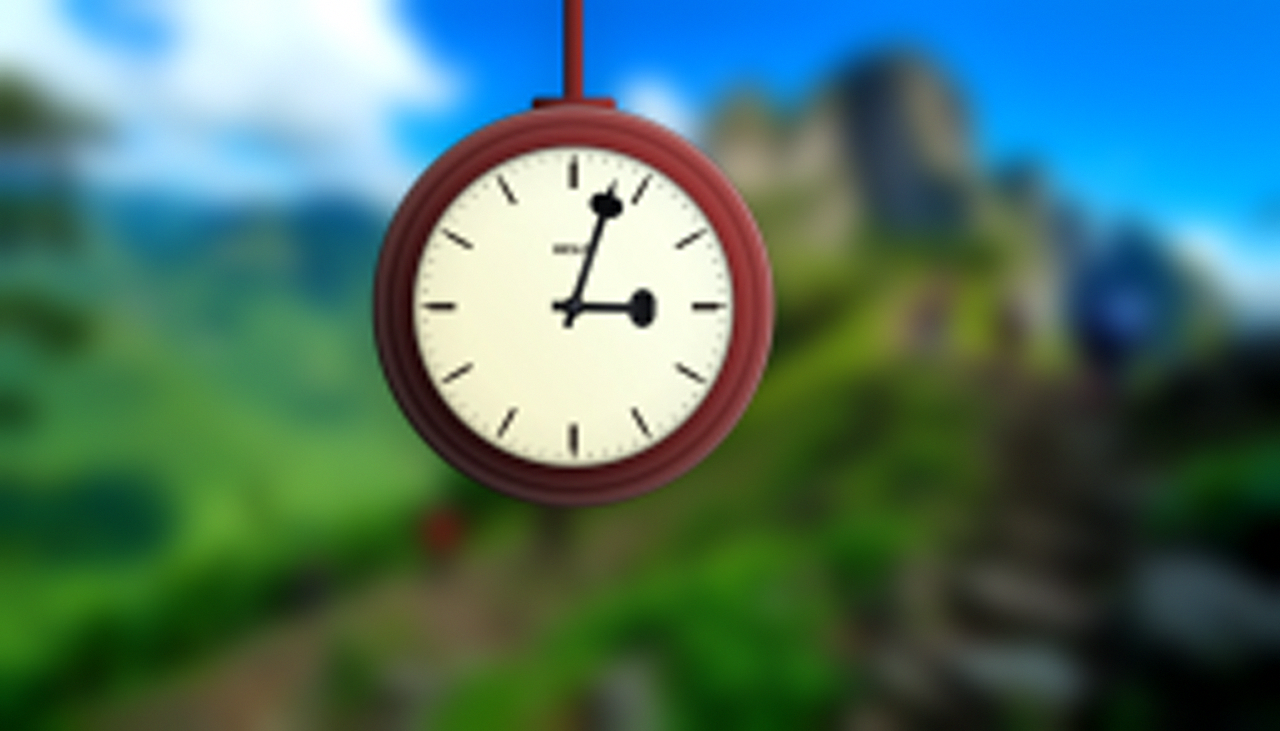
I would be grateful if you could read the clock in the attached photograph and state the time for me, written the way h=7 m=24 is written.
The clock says h=3 m=3
